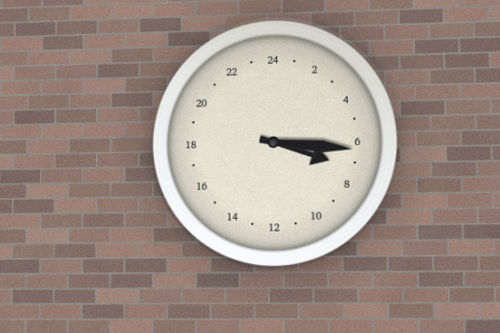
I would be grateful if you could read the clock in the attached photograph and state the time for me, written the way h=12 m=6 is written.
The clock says h=7 m=16
